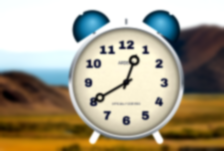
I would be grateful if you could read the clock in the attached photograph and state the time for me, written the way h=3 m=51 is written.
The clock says h=12 m=40
